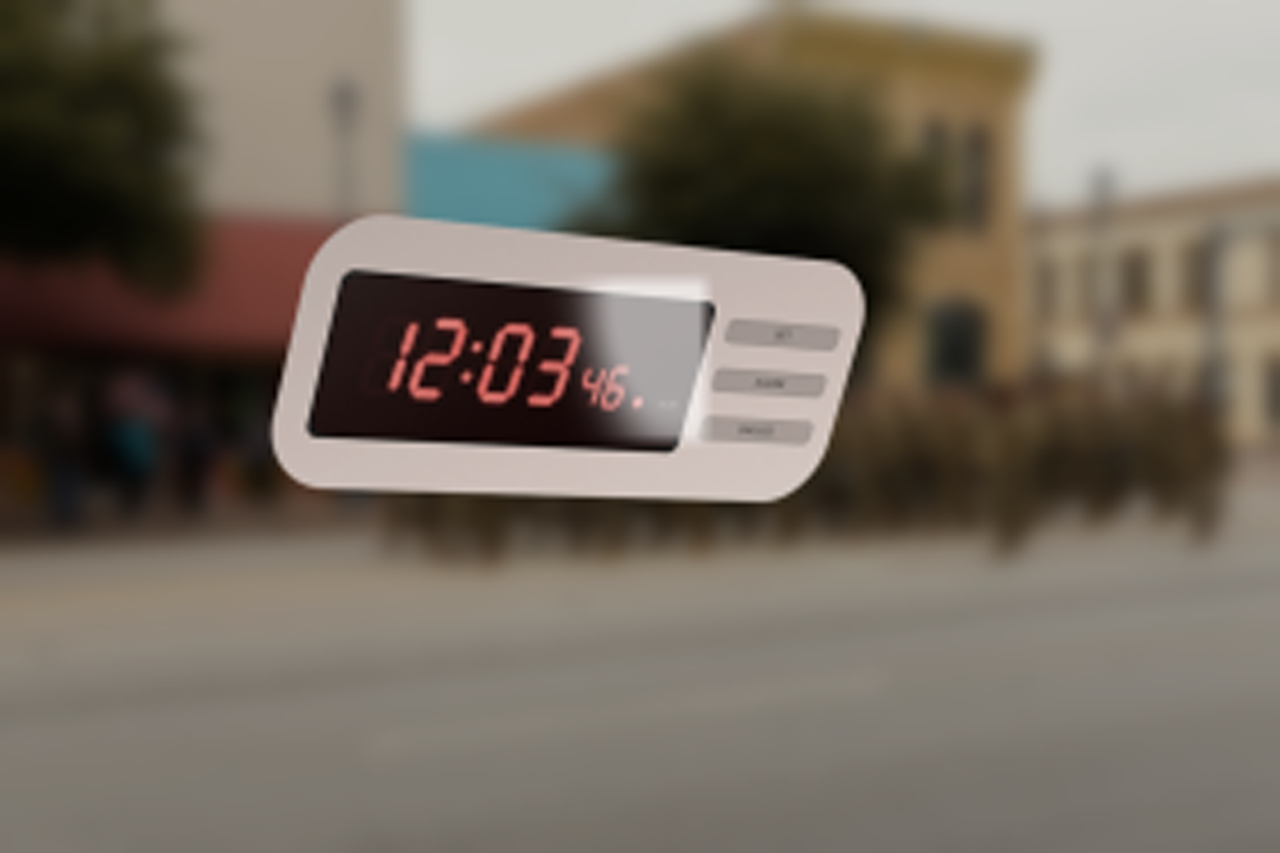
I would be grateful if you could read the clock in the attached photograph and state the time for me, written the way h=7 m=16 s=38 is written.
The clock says h=12 m=3 s=46
